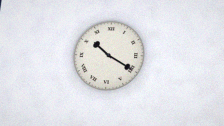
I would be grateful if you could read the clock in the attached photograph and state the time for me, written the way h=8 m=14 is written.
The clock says h=10 m=20
